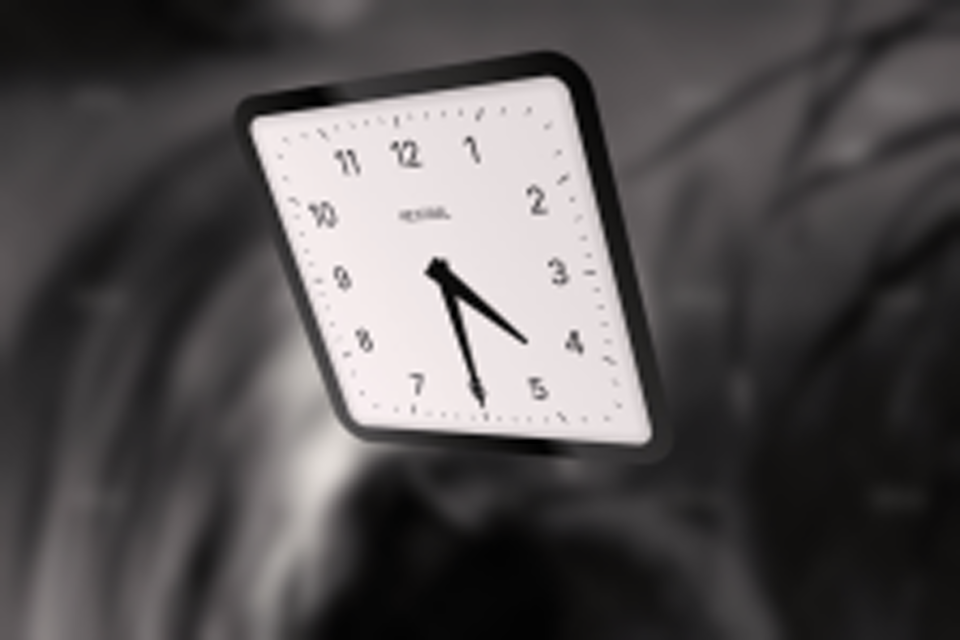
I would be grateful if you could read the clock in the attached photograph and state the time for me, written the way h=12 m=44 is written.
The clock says h=4 m=30
